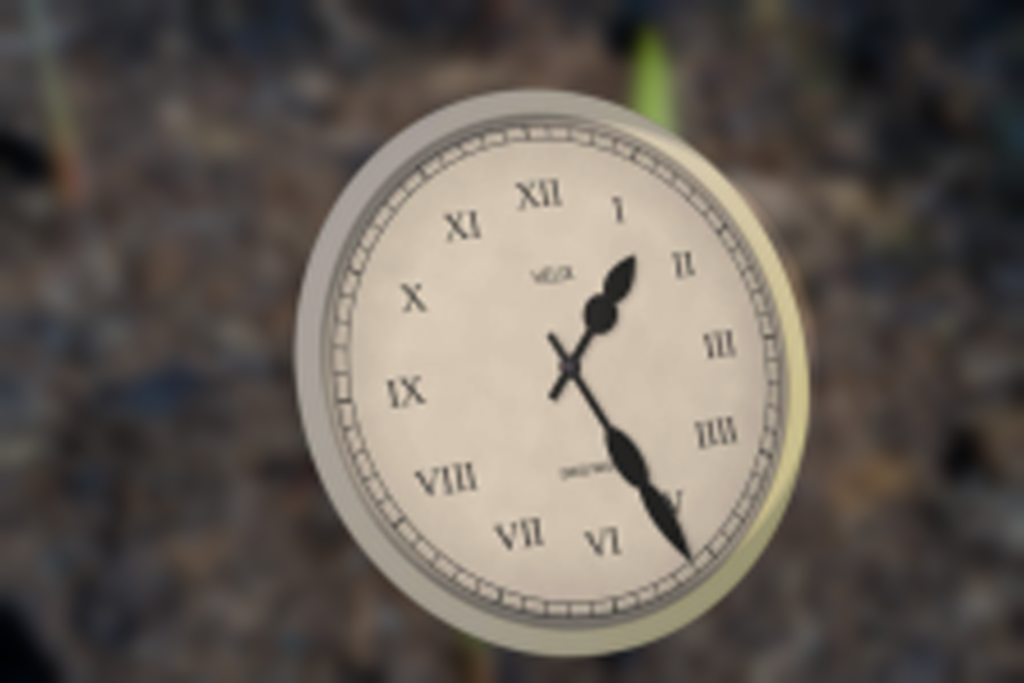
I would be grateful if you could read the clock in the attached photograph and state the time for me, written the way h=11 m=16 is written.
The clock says h=1 m=26
